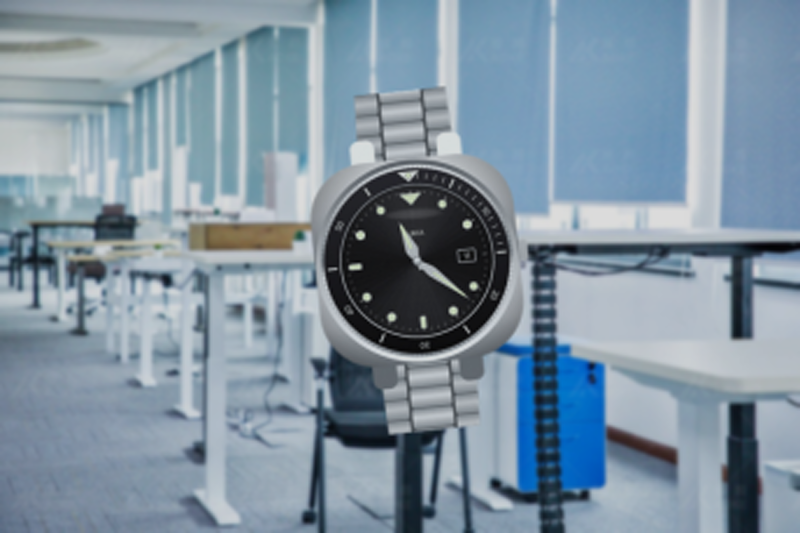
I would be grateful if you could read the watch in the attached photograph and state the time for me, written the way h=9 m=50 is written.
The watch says h=11 m=22
